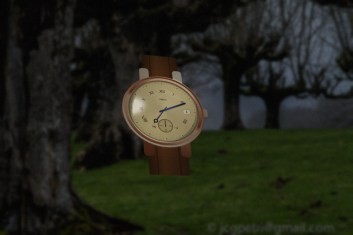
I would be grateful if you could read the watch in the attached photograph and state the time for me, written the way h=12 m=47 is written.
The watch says h=7 m=11
